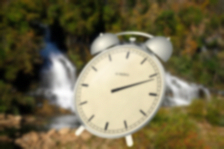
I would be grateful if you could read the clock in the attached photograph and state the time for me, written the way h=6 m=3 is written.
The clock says h=2 m=11
